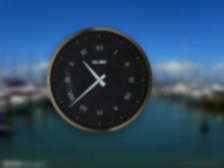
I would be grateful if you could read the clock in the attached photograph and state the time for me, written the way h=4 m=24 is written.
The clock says h=10 m=38
